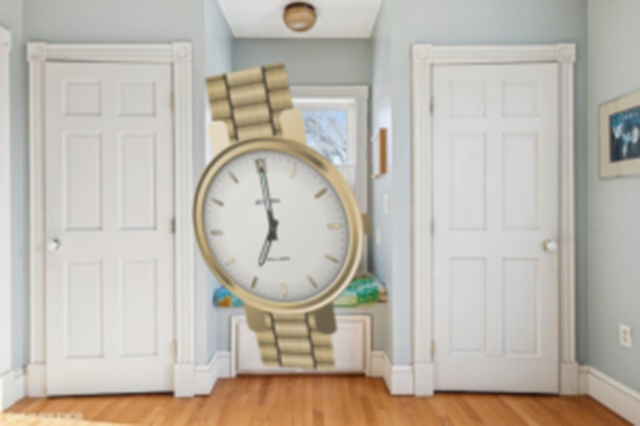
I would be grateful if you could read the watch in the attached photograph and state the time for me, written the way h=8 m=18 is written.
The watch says h=7 m=0
